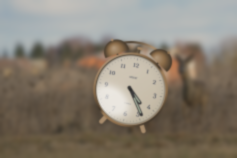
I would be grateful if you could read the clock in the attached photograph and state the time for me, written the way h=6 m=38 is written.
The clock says h=4 m=24
